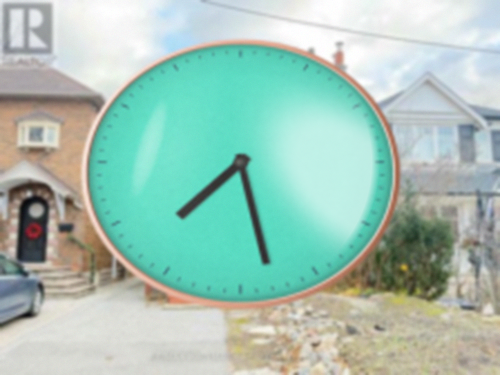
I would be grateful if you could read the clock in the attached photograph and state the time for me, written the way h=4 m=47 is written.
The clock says h=7 m=28
